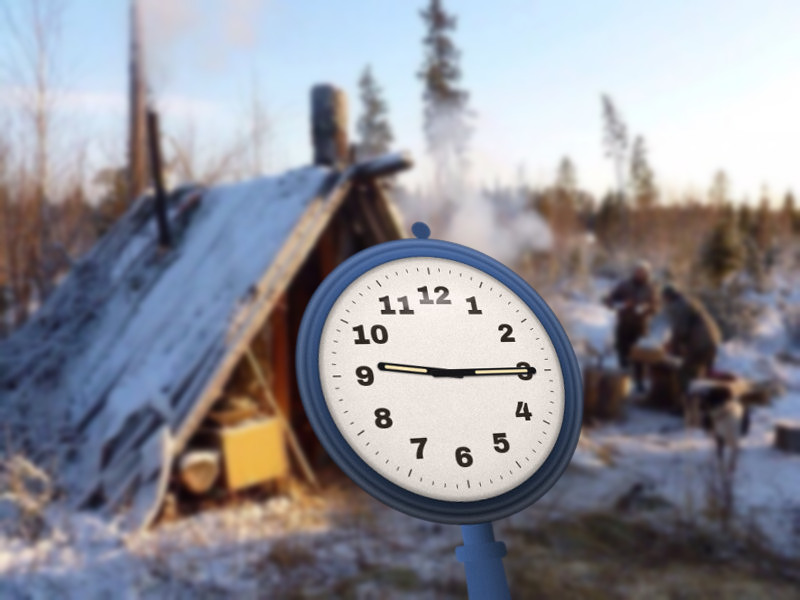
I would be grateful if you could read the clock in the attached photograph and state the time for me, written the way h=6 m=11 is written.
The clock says h=9 m=15
